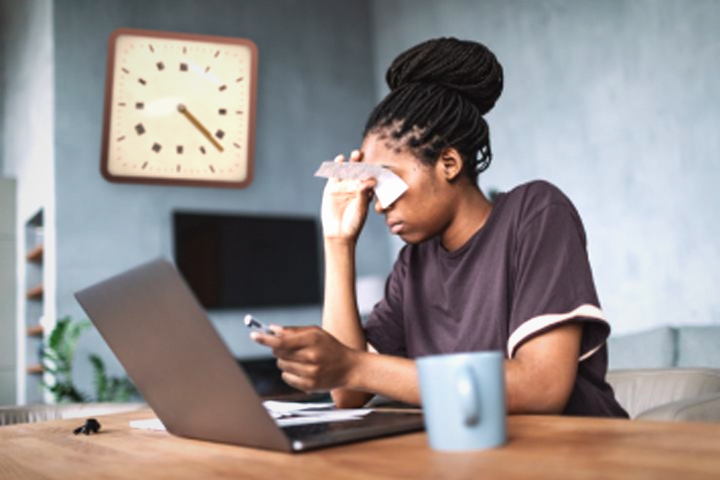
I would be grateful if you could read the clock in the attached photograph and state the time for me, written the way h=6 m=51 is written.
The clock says h=4 m=22
